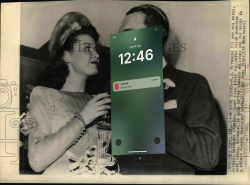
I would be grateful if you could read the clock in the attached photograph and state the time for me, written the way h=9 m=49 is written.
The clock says h=12 m=46
